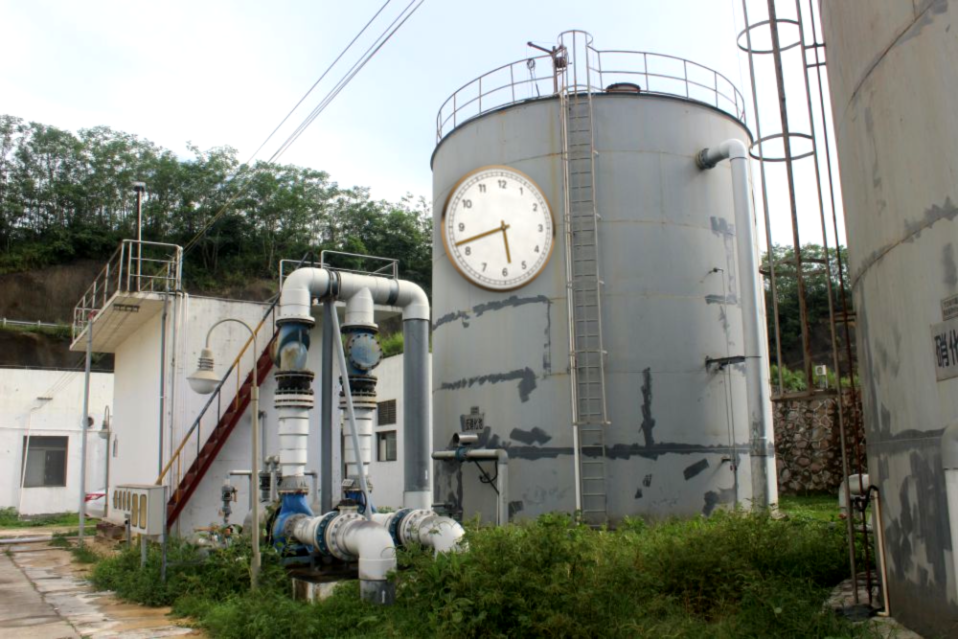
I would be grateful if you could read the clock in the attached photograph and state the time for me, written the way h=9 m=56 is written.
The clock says h=5 m=42
